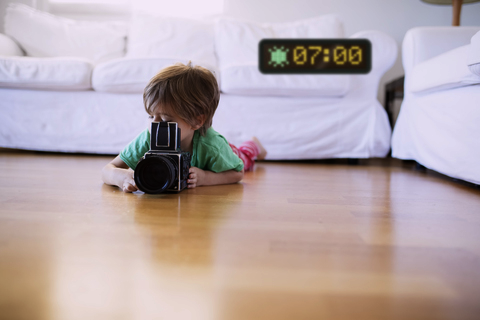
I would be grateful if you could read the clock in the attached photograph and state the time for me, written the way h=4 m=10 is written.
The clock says h=7 m=0
